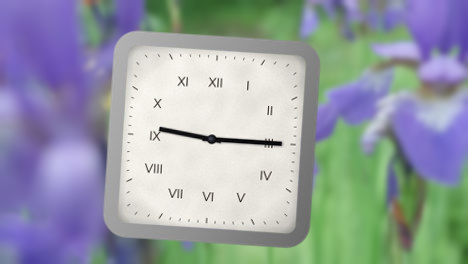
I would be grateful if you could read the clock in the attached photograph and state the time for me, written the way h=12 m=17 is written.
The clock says h=9 m=15
